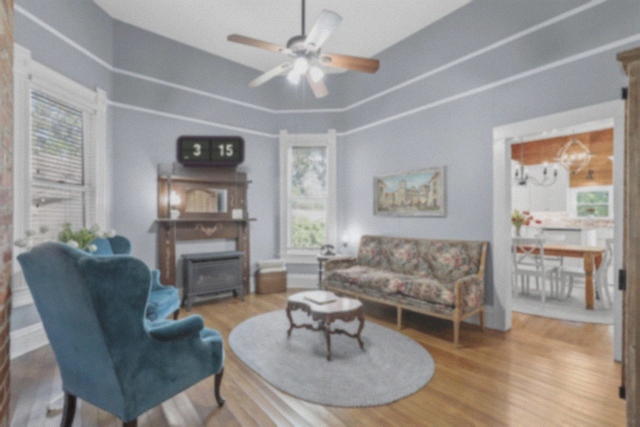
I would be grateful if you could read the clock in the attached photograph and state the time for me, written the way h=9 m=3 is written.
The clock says h=3 m=15
